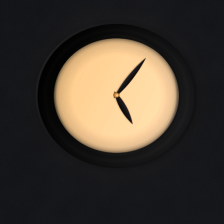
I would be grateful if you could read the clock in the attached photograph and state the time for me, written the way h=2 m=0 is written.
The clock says h=5 m=6
